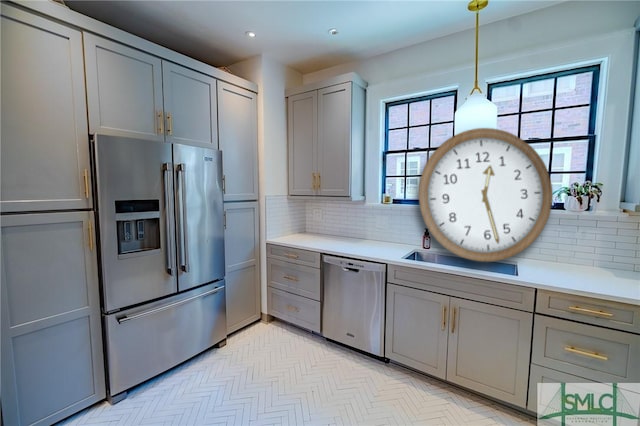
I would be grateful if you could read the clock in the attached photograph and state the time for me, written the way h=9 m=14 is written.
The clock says h=12 m=28
